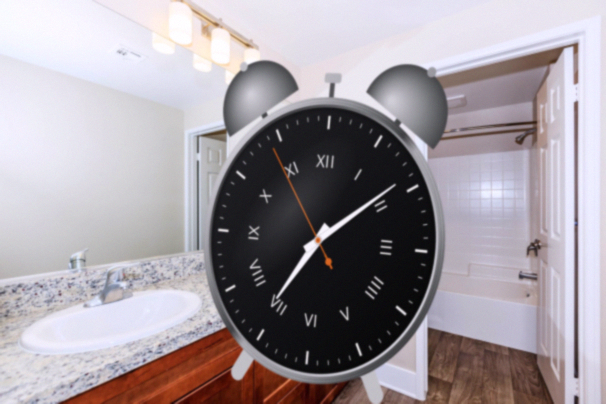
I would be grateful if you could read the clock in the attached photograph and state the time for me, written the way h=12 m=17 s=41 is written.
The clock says h=7 m=8 s=54
